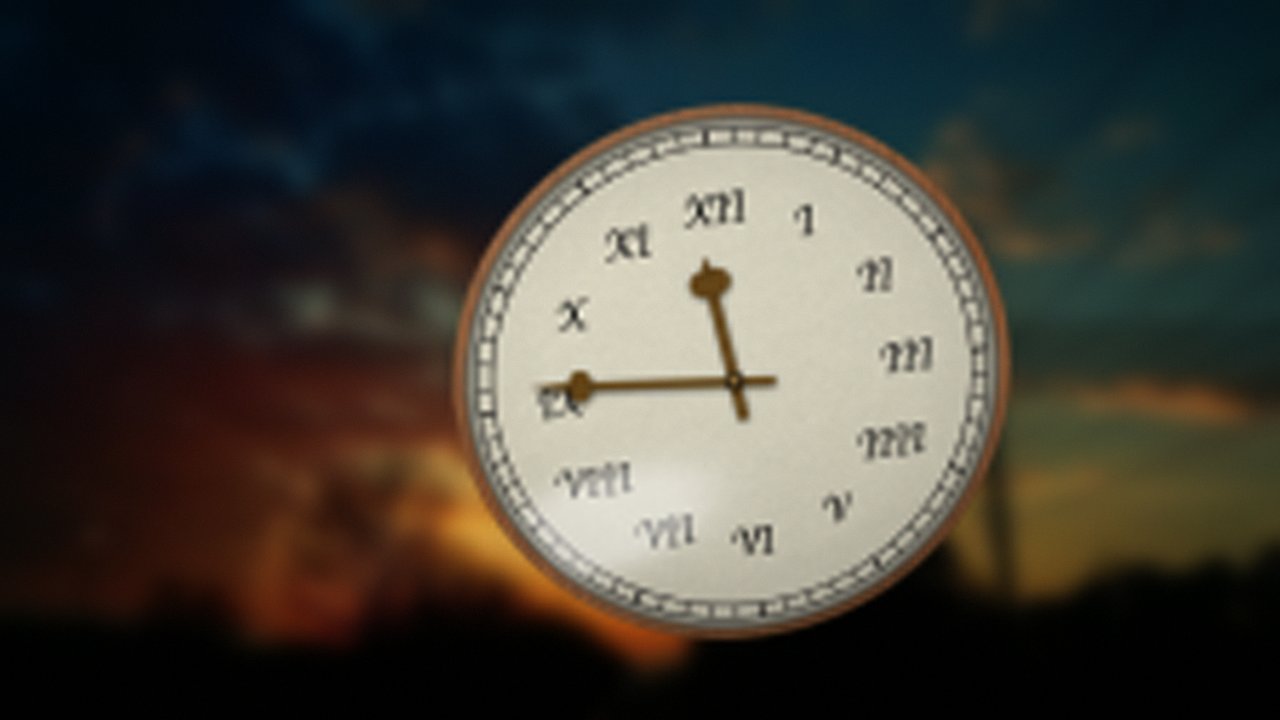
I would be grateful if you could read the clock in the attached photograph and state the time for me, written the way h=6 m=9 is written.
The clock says h=11 m=46
